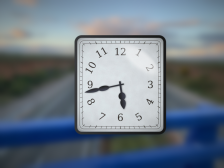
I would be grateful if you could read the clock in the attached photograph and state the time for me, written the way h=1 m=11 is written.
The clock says h=5 m=43
